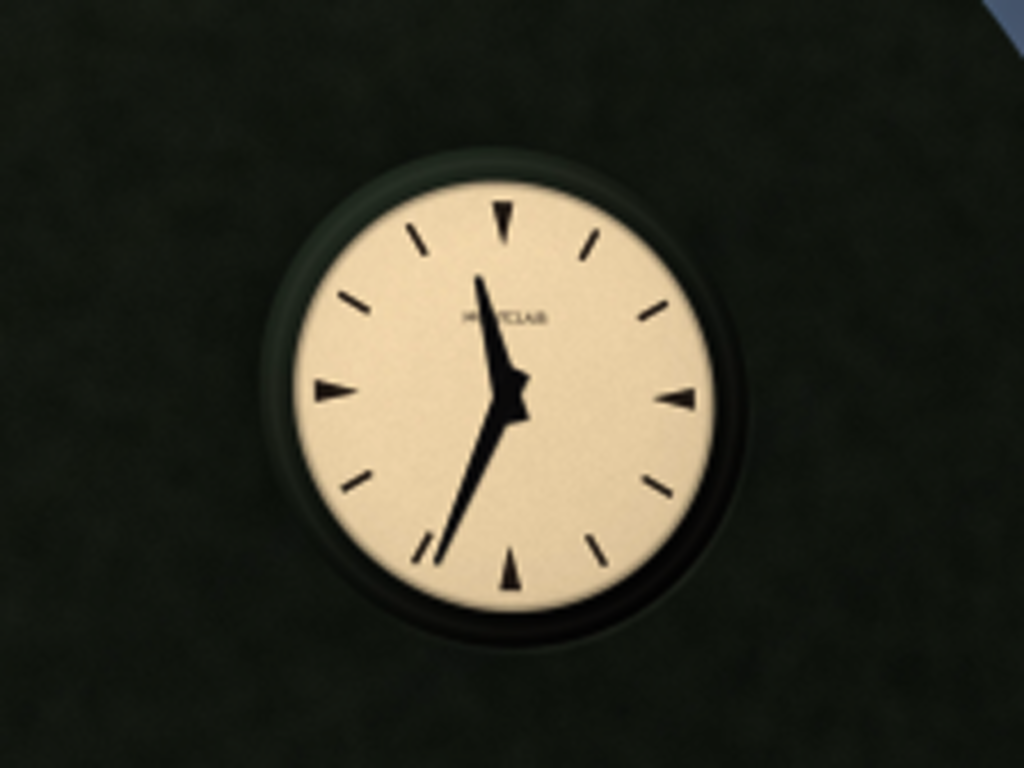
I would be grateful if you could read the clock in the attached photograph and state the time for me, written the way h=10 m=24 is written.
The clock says h=11 m=34
